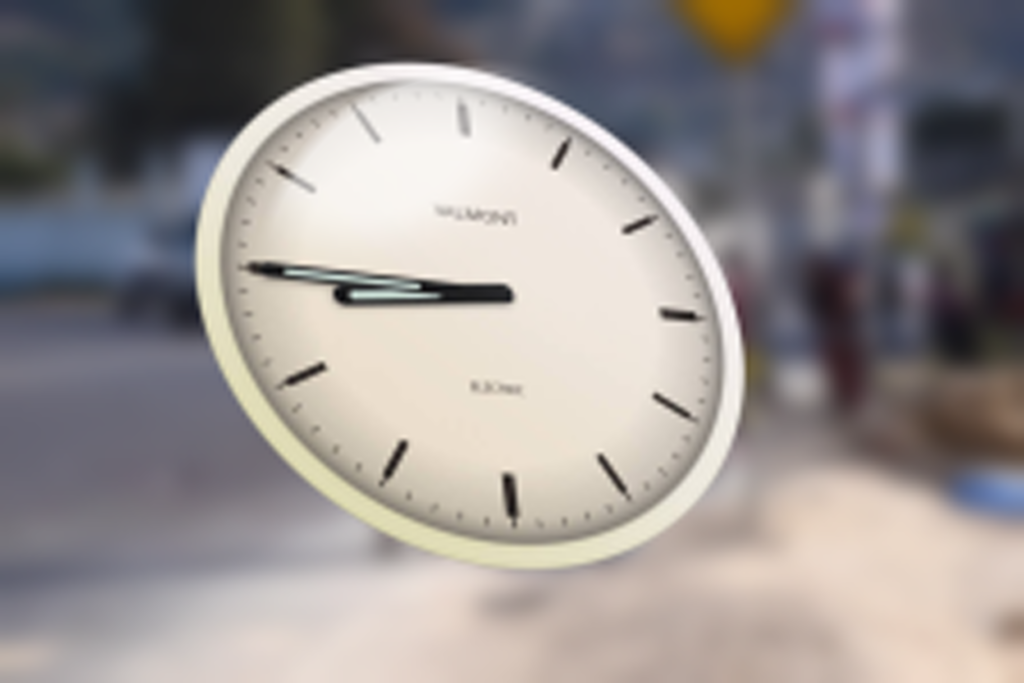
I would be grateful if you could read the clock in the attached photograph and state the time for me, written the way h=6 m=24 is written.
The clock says h=8 m=45
